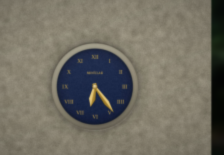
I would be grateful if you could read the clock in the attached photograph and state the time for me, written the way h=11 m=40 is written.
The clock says h=6 m=24
